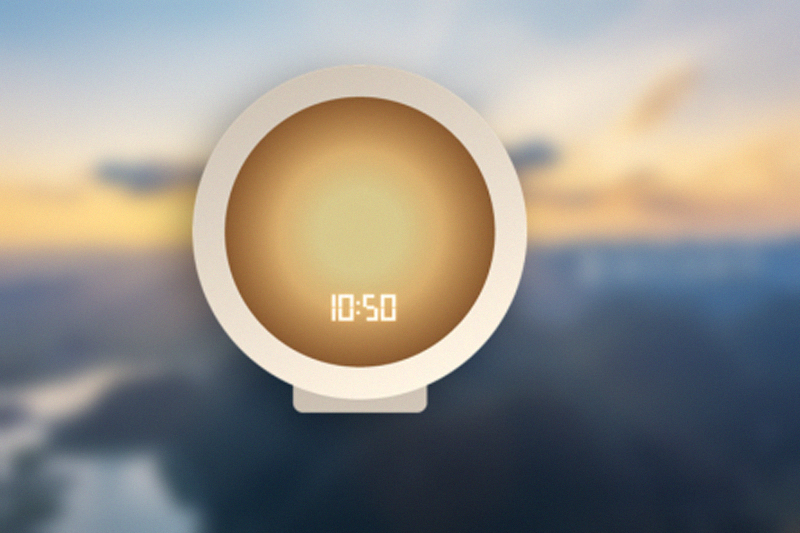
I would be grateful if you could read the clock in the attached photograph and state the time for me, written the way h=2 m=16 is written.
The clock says h=10 m=50
